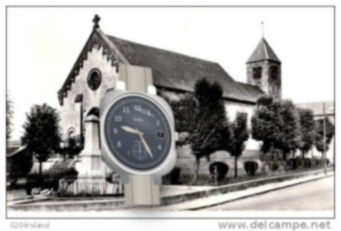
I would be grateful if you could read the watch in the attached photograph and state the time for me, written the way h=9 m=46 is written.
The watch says h=9 m=25
